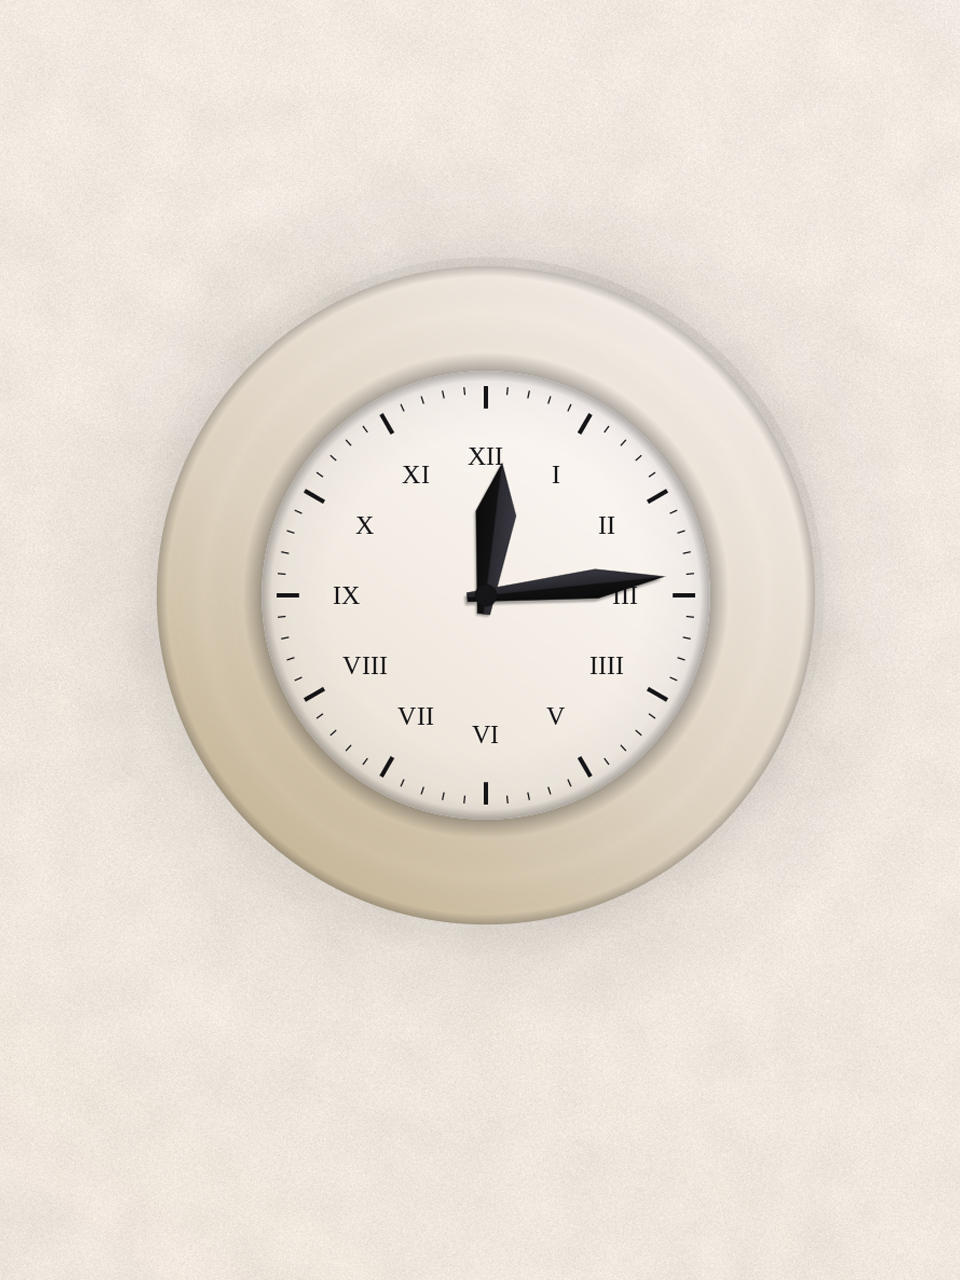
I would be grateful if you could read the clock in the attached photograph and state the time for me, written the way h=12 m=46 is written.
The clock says h=12 m=14
